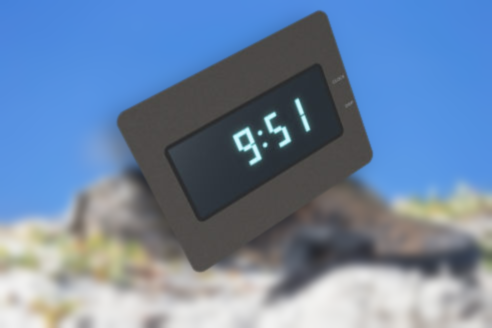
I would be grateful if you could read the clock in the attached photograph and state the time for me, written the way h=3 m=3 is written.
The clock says h=9 m=51
